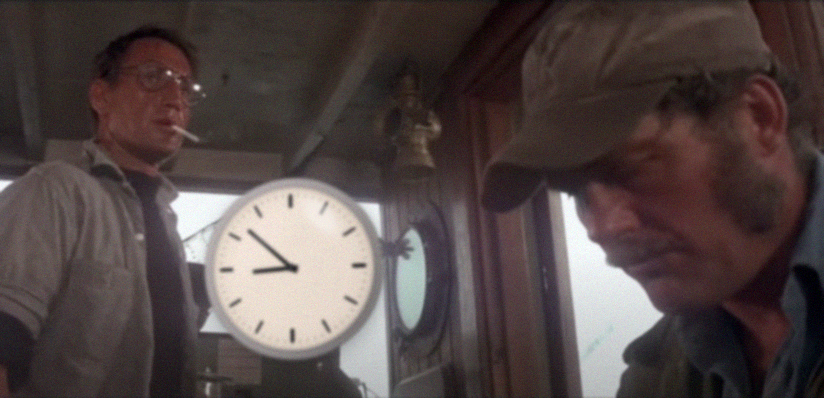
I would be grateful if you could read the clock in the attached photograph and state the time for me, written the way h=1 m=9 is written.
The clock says h=8 m=52
